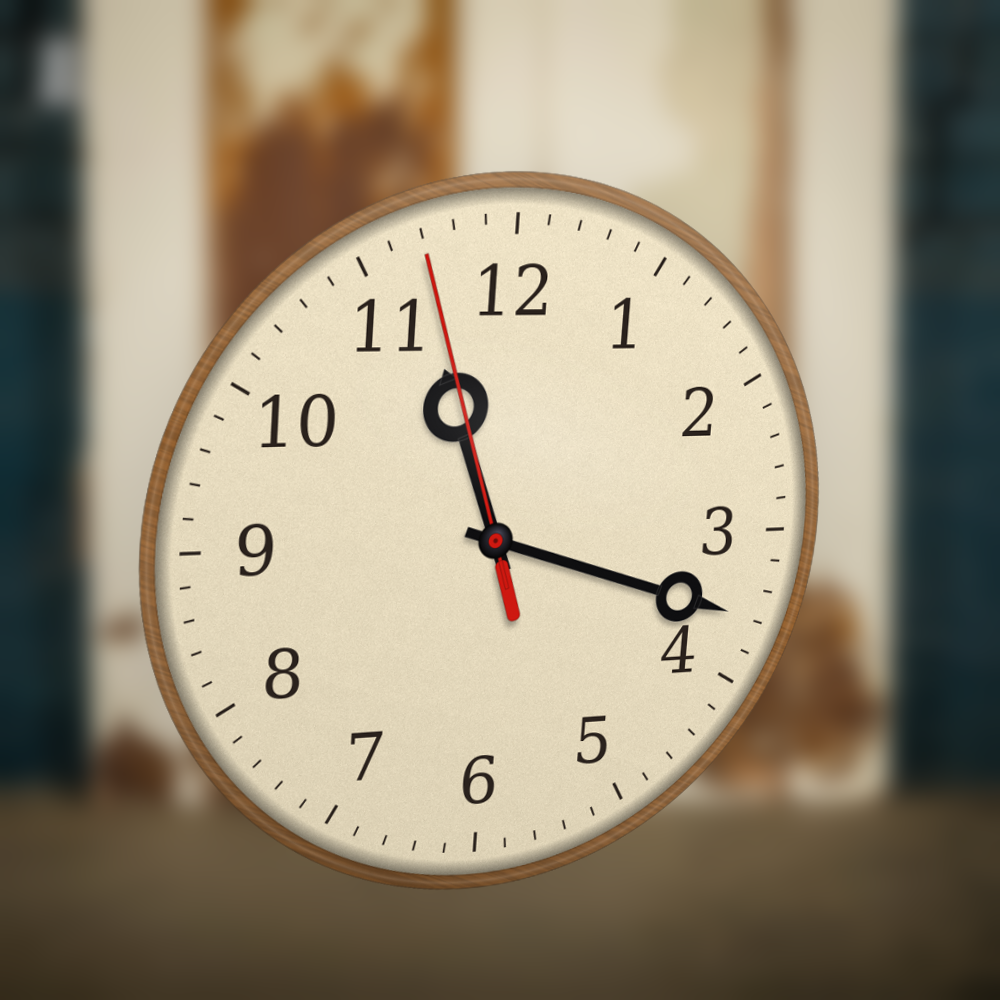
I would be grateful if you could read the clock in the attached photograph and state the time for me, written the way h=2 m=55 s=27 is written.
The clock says h=11 m=17 s=57
